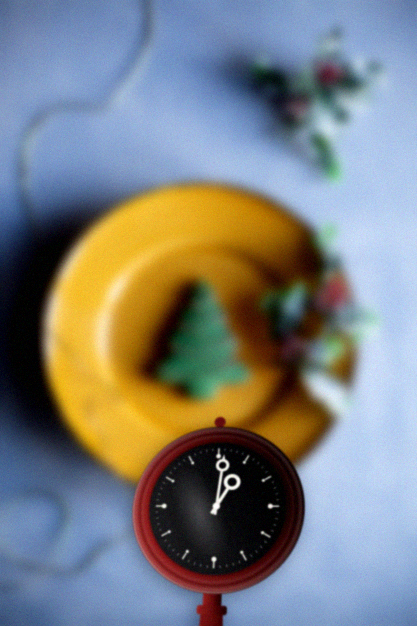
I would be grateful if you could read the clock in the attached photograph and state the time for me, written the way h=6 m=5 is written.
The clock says h=1 m=1
